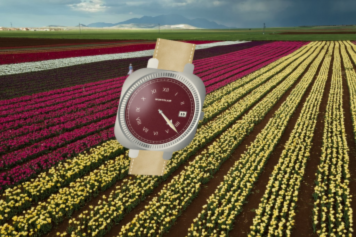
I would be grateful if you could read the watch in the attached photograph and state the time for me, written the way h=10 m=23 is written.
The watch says h=4 m=22
